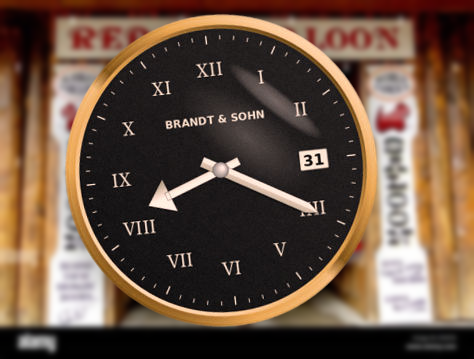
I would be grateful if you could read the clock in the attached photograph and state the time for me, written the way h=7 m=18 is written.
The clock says h=8 m=20
